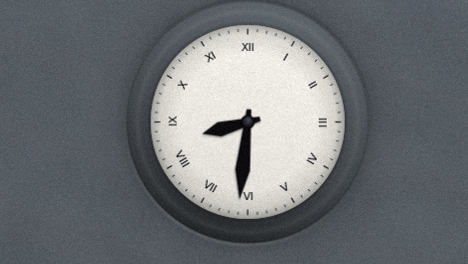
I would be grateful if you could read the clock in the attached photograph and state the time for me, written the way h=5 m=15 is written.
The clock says h=8 m=31
